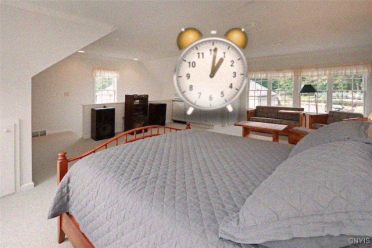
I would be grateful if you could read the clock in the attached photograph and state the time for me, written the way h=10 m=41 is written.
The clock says h=1 m=1
